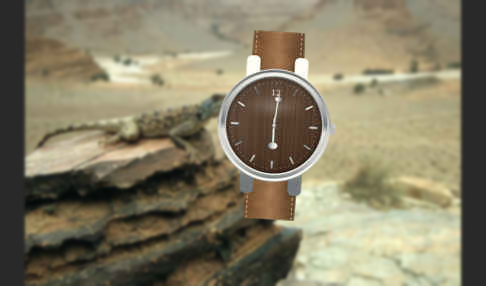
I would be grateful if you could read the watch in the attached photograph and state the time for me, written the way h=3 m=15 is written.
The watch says h=6 m=1
